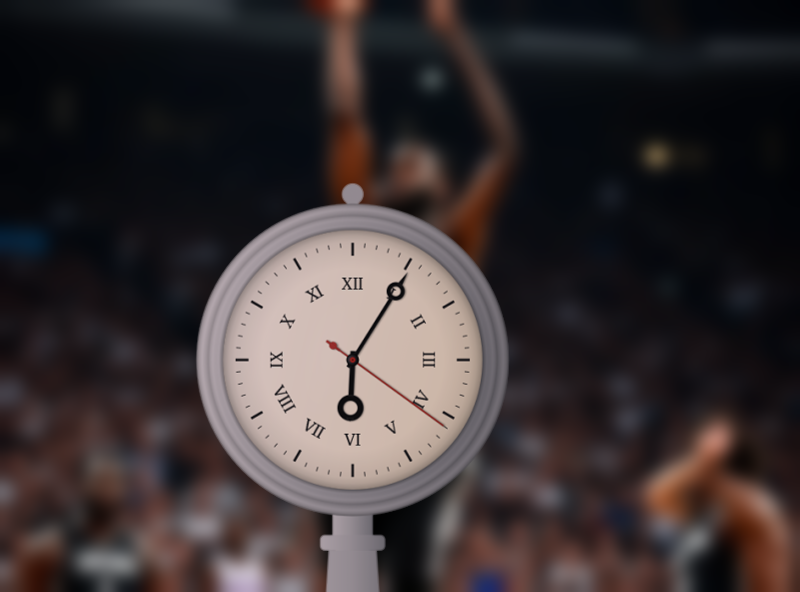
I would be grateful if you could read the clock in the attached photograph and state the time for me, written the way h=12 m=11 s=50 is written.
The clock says h=6 m=5 s=21
